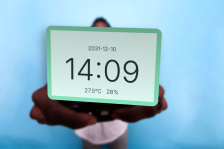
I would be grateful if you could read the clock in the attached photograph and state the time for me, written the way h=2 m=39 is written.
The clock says h=14 m=9
